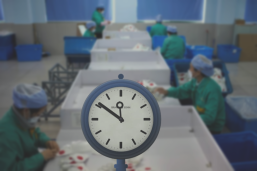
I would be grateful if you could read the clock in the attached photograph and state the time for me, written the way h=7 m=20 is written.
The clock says h=11 m=51
